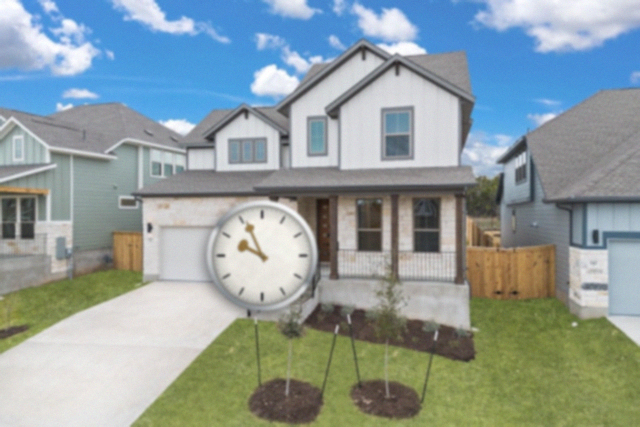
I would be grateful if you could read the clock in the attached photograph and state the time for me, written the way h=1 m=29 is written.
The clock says h=9 m=56
